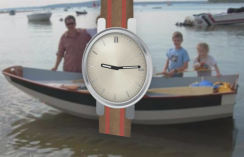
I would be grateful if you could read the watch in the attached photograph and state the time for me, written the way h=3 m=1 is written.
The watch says h=9 m=14
